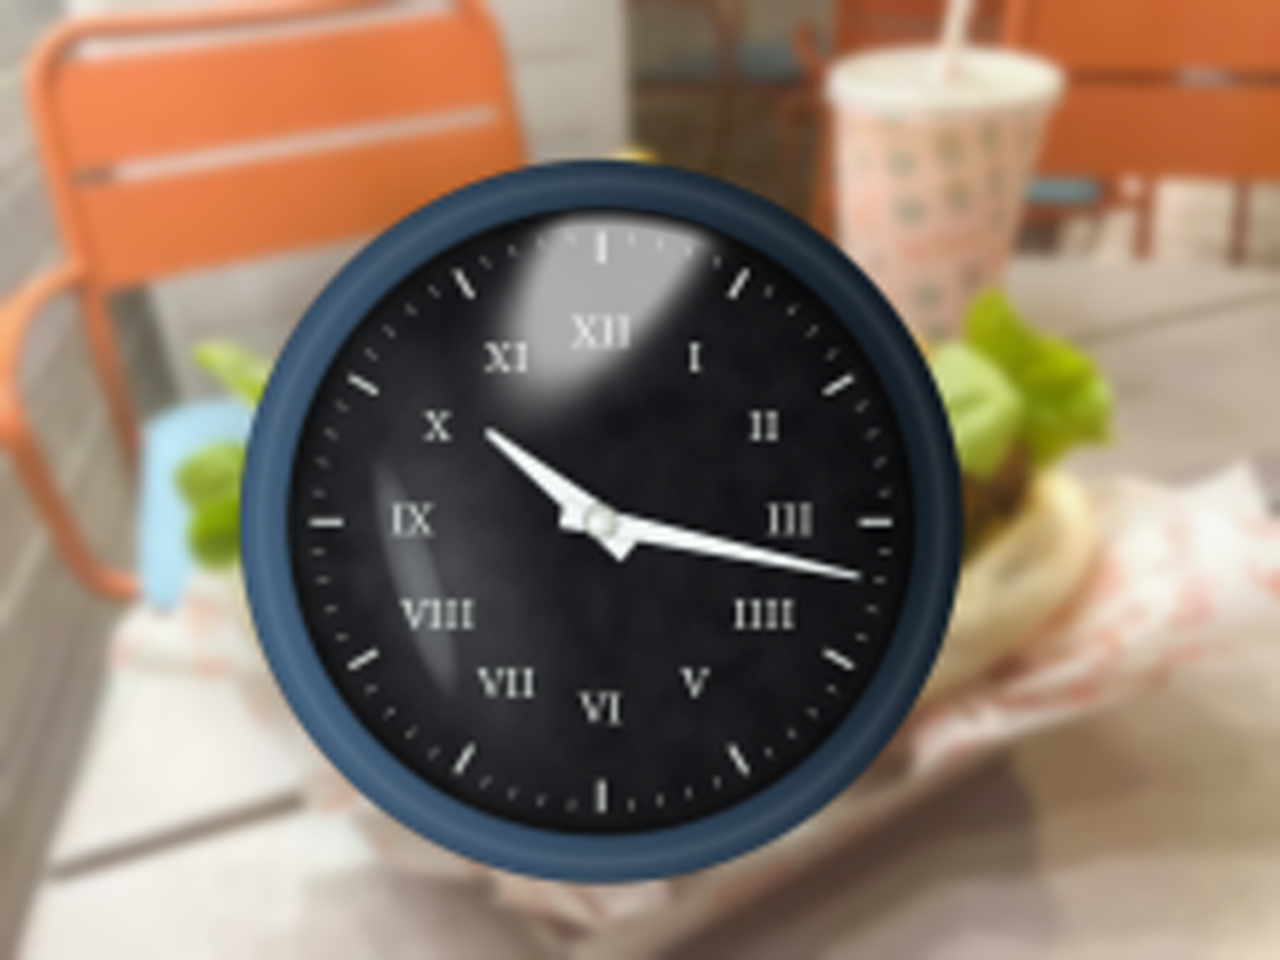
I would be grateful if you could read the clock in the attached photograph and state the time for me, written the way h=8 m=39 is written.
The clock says h=10 m=17
